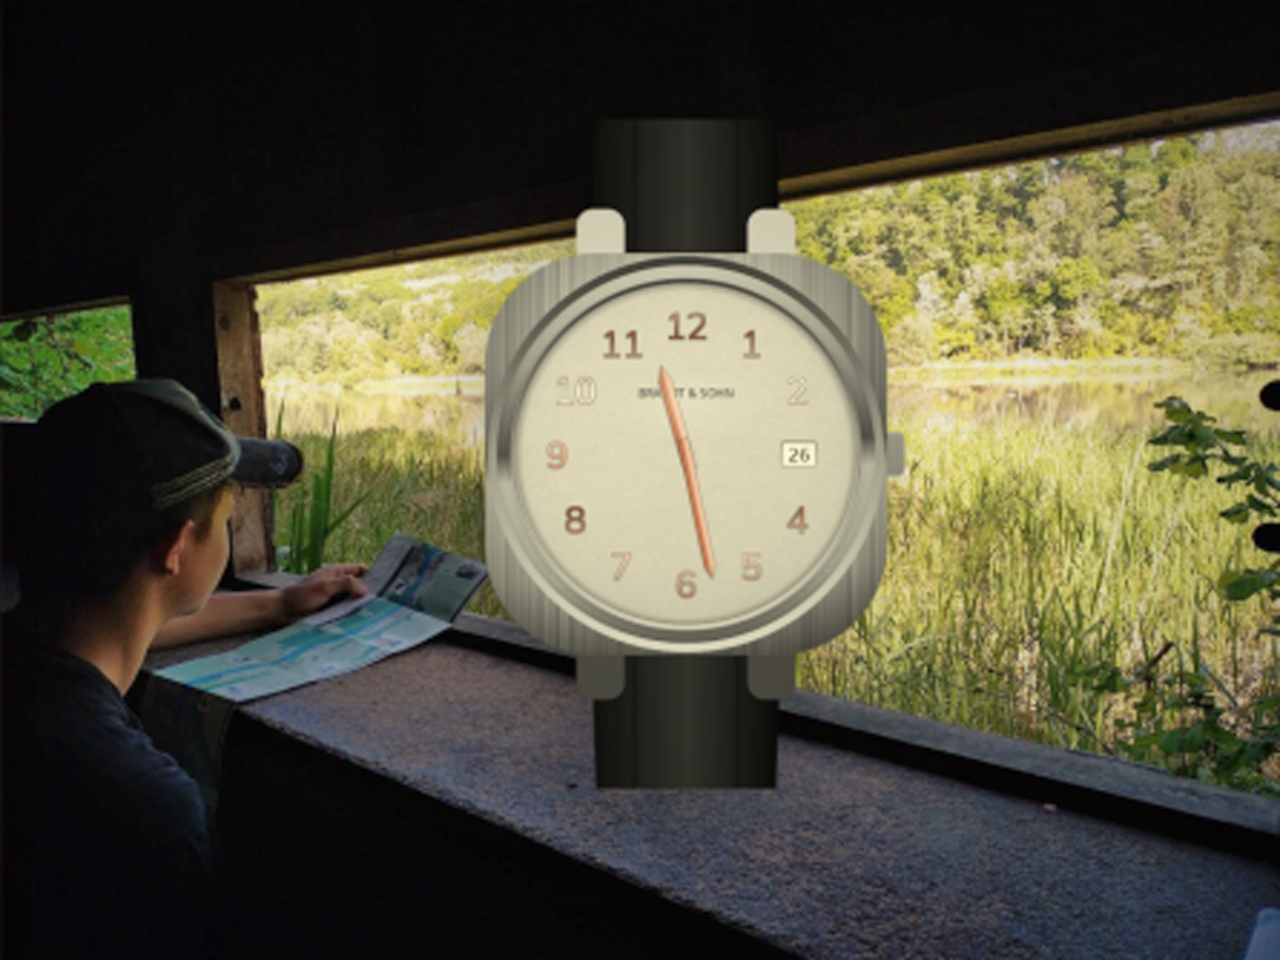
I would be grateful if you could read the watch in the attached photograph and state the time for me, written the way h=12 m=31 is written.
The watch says h=11 m=28
